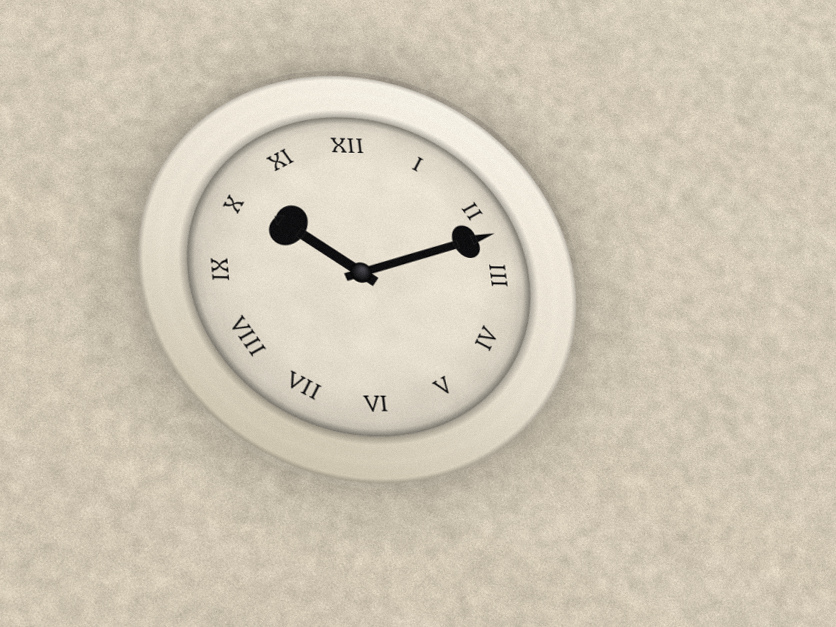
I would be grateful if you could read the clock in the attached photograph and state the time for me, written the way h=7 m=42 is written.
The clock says h=10 m=12
